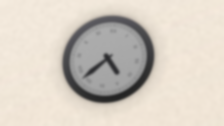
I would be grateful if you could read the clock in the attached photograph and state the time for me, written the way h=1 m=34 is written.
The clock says h=4 m=37
